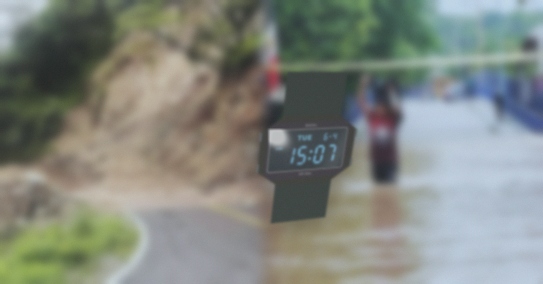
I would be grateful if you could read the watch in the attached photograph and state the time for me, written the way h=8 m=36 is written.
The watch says h=15 m=7
